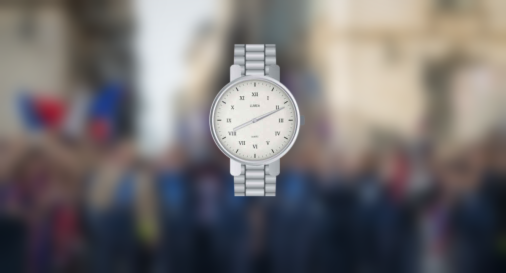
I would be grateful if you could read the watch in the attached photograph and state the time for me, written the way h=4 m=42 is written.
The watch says h=8 m=11
